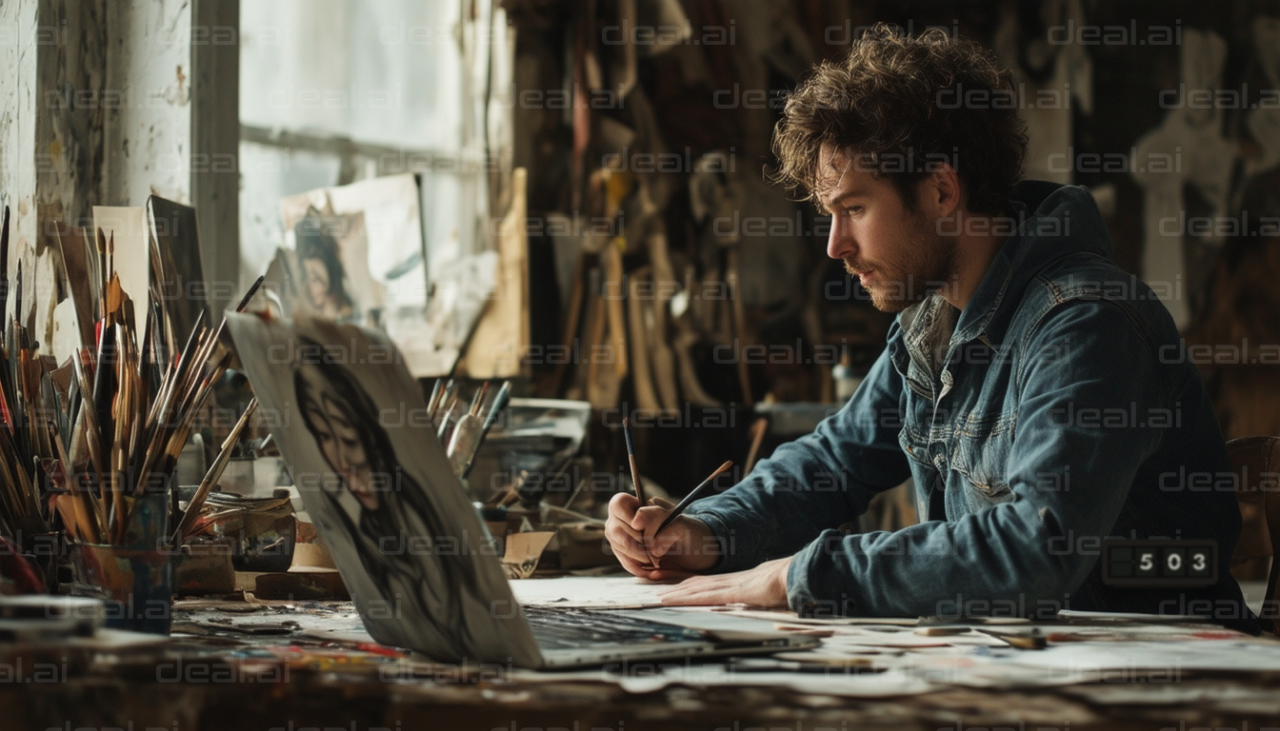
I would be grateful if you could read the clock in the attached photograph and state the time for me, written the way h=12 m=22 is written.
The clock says h=5 m=3
